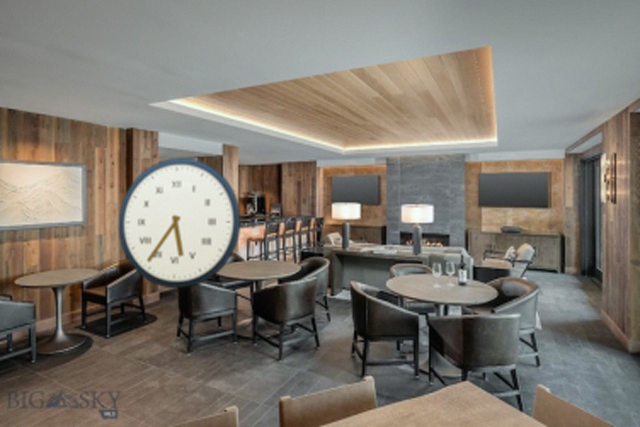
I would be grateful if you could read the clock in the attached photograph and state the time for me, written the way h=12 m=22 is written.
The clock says h=5 m=36
